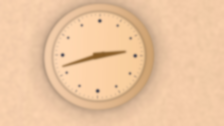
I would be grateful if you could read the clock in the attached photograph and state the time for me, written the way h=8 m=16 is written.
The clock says h=2 m=42
